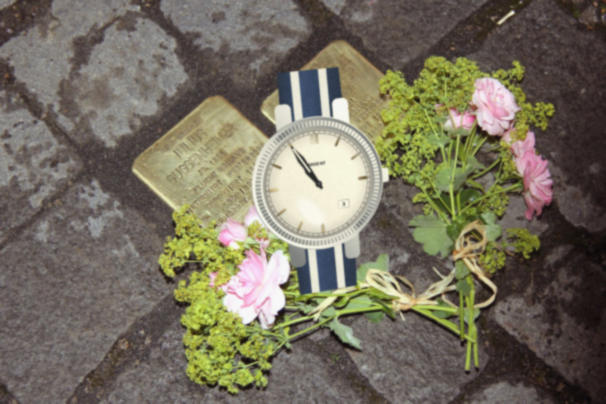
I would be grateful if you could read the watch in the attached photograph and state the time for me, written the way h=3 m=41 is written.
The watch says h=10 m=55
